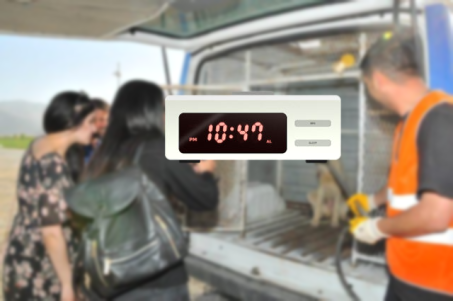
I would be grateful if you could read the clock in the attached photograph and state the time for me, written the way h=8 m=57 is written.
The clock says h=10 m=47
